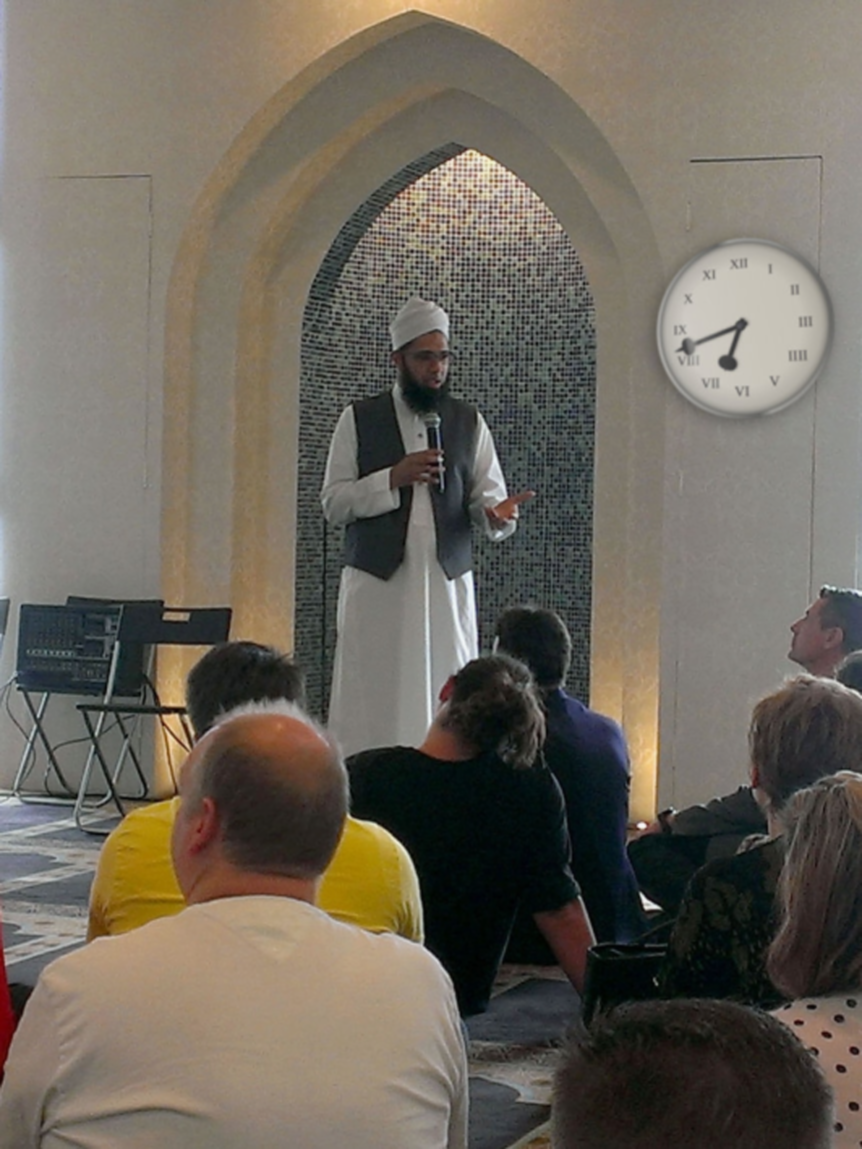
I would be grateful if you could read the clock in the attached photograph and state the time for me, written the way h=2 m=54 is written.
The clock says h=6 m=42
